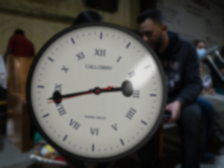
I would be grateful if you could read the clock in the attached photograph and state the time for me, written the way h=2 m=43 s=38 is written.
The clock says h=2 m=42 s=42
